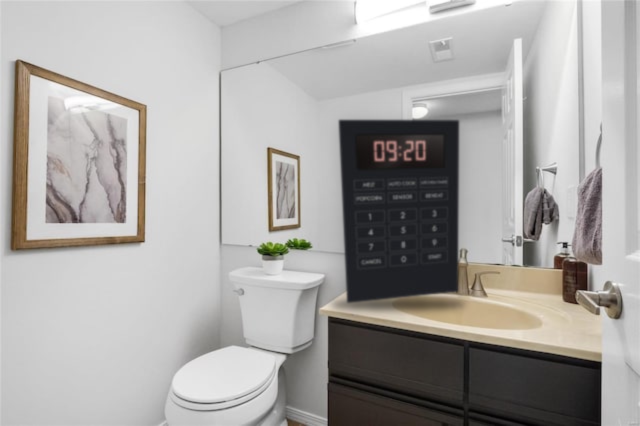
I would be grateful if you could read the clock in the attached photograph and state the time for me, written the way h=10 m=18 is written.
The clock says h=9 m=20
